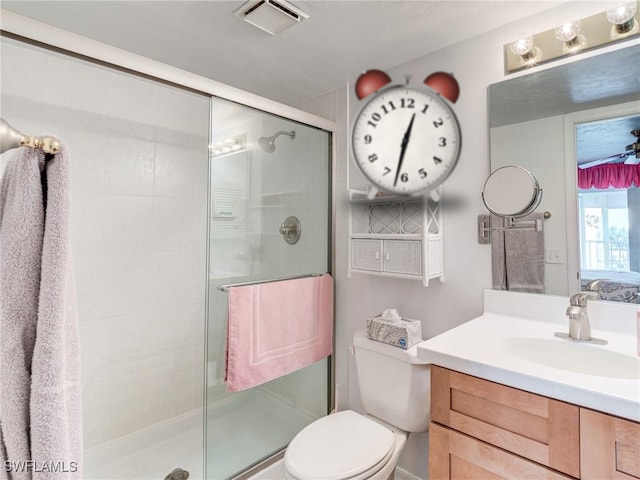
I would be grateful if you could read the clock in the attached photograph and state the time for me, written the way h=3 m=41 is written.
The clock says h=12 m=32
